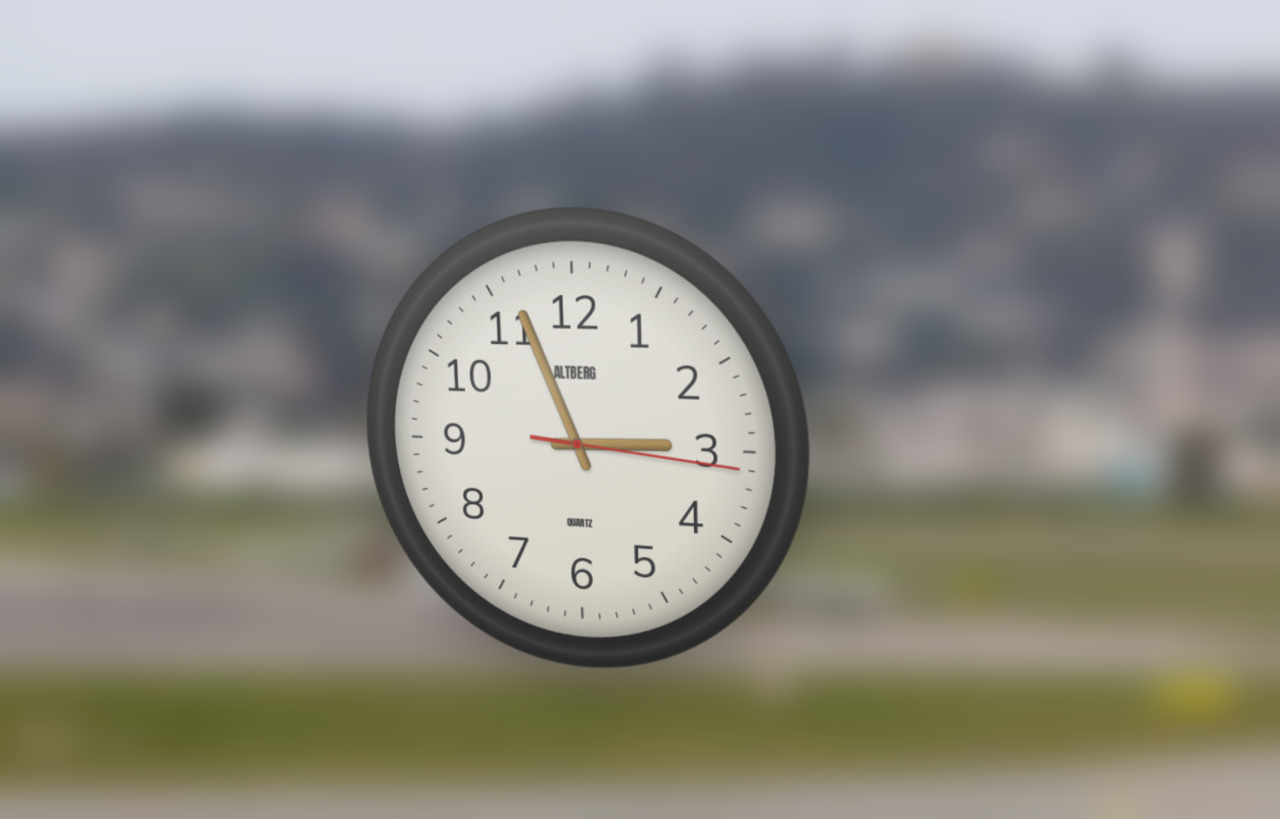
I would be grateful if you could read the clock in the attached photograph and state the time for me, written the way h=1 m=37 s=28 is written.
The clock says h=2 m=56 s=16
